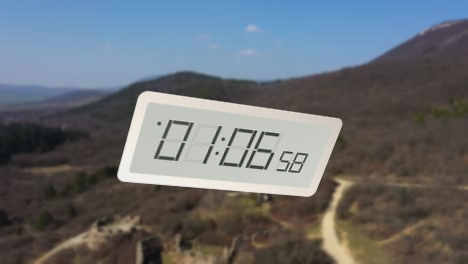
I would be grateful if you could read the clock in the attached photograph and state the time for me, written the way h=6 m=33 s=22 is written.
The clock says h=1 m=6 s=58
